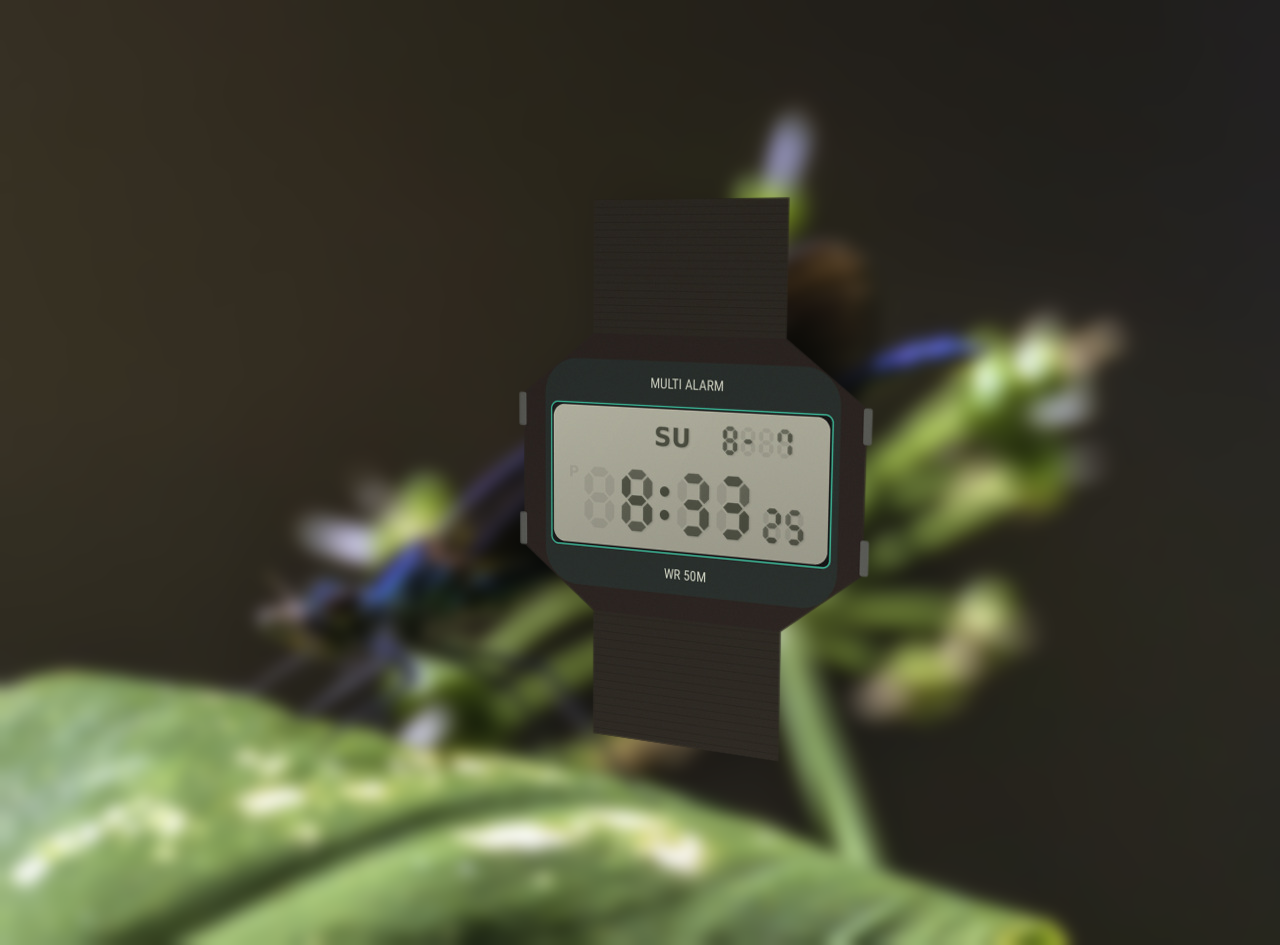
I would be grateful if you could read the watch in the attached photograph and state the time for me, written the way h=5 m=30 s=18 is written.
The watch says h=8 m=33 s=25
